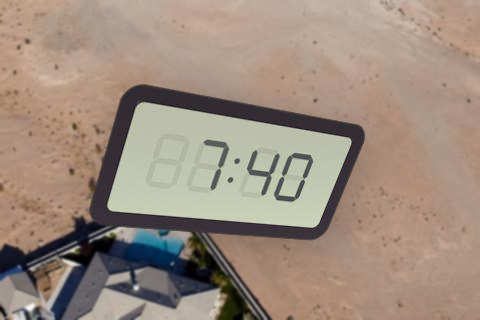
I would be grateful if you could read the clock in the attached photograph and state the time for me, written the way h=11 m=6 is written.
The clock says h=7 m=40
